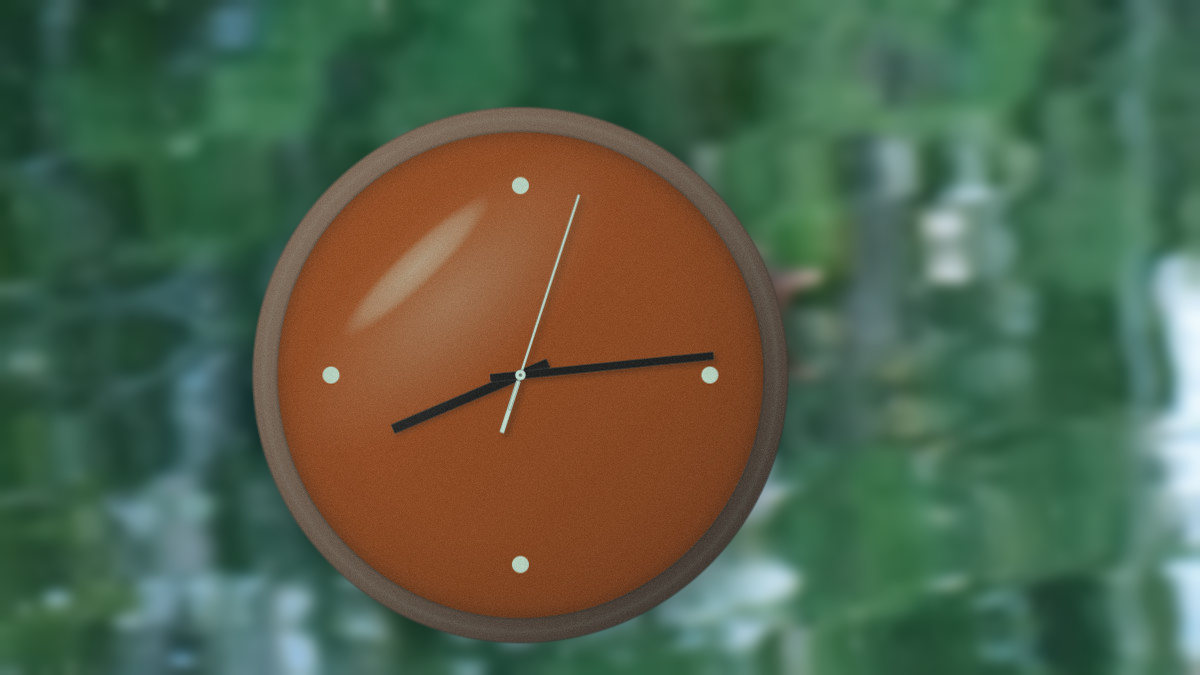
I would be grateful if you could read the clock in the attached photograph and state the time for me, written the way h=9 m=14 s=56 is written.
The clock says h=8 m=14 s=3
